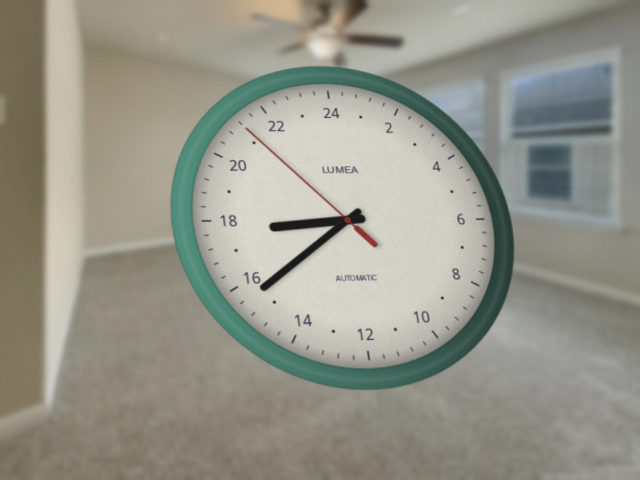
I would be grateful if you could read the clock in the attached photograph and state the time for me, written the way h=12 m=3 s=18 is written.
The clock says h=17 m=38 s=53
